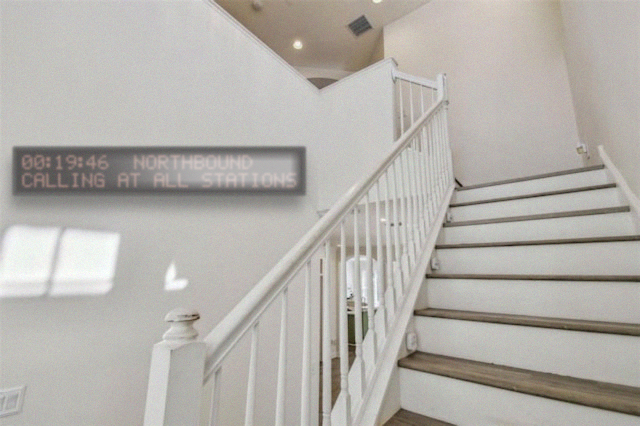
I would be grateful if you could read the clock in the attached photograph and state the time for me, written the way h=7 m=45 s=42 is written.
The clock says h=0 m=19 s=46
